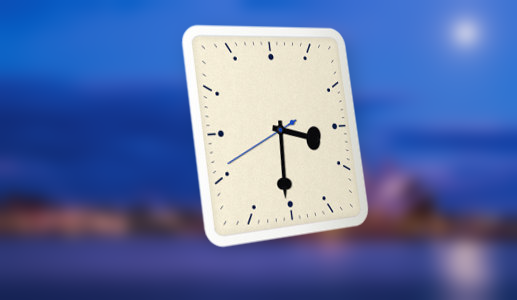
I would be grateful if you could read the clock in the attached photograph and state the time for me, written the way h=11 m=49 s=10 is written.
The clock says h=3 m=30 s=41
